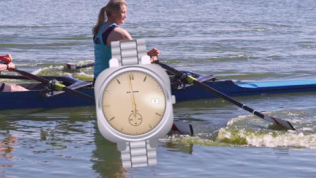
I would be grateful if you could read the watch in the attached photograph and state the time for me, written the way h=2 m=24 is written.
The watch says h=5 m=59
